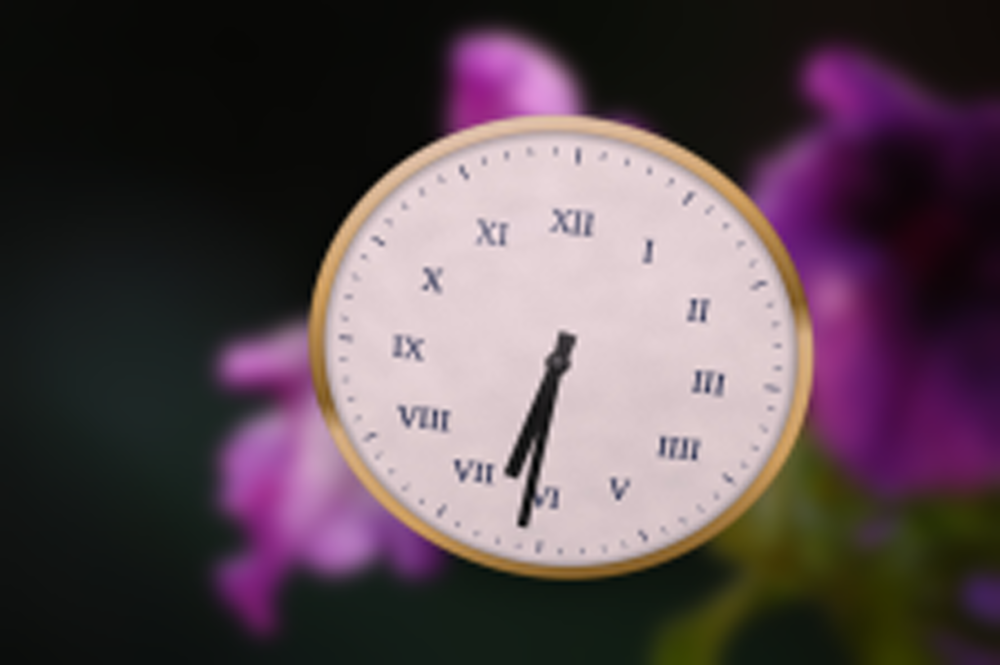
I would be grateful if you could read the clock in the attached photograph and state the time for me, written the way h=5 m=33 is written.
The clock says h=6 m=31
